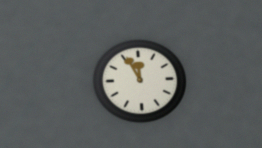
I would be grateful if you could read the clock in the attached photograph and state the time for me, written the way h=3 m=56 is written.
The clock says h=11 m=56
